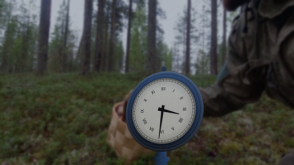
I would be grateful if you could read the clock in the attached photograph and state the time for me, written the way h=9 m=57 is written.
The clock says h=3 m=31
